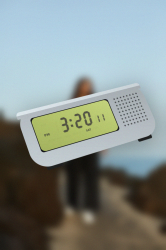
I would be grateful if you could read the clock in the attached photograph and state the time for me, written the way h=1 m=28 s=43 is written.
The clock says h=3 m=20 s=11
